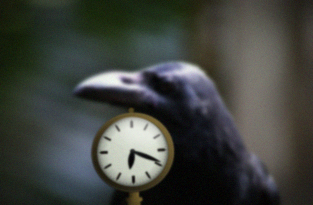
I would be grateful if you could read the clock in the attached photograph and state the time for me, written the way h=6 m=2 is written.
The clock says h=6 m=19
